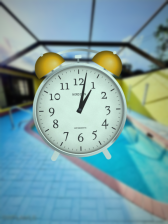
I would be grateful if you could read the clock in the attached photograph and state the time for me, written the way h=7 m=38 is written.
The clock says h=1 m=2
